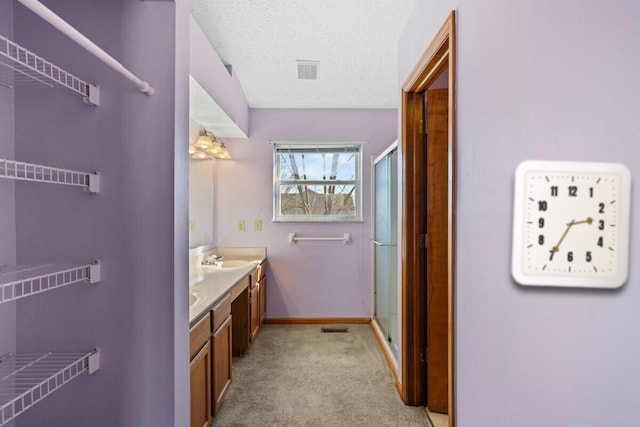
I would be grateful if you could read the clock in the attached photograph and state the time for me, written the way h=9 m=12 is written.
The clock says h=2 m=35
